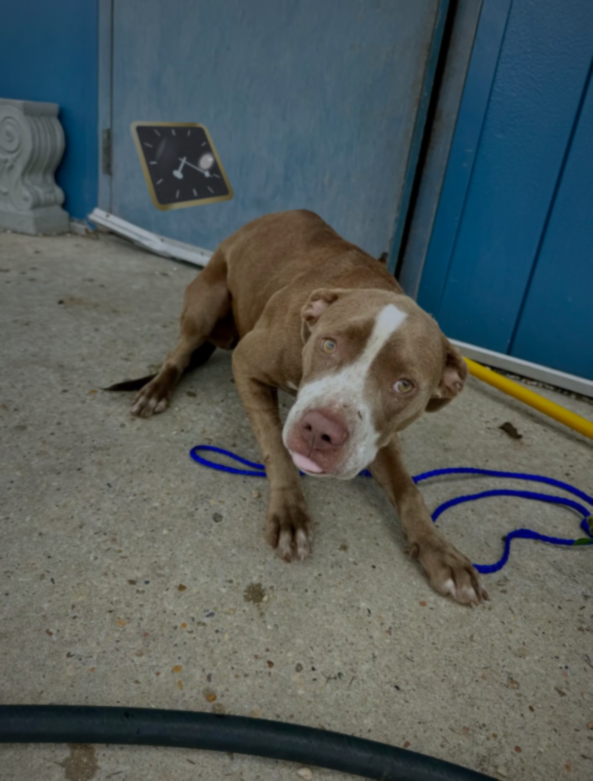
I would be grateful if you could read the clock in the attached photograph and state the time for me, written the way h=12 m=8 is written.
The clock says h=7 m=21
